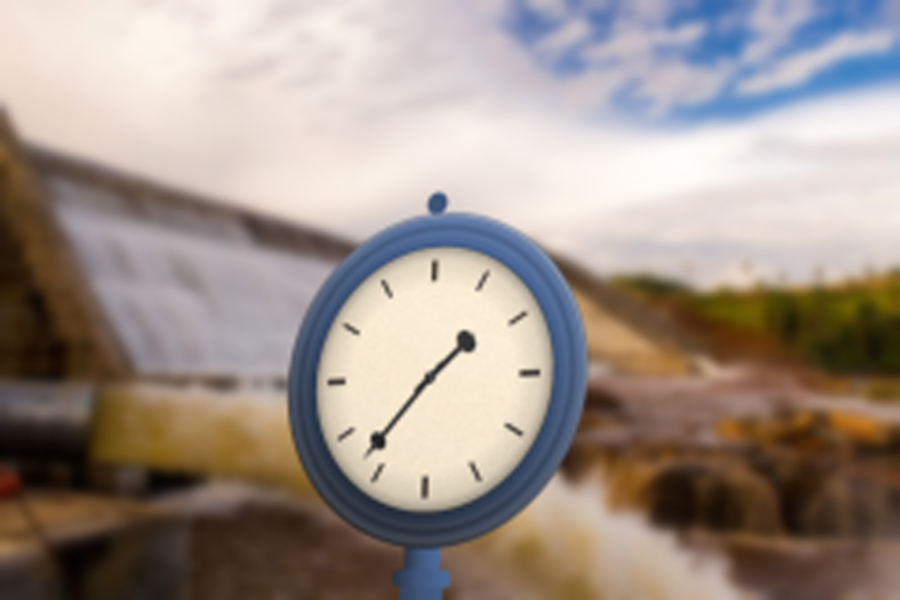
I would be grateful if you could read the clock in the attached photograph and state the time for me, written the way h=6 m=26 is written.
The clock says h=1 m=37
